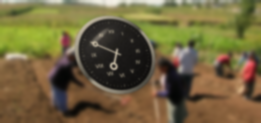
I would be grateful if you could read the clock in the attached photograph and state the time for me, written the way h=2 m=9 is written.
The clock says h=6 m=50
